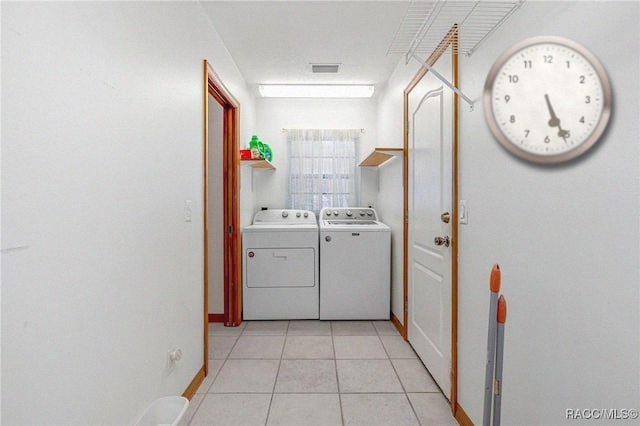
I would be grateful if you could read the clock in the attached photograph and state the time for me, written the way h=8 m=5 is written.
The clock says h=5 m=26
